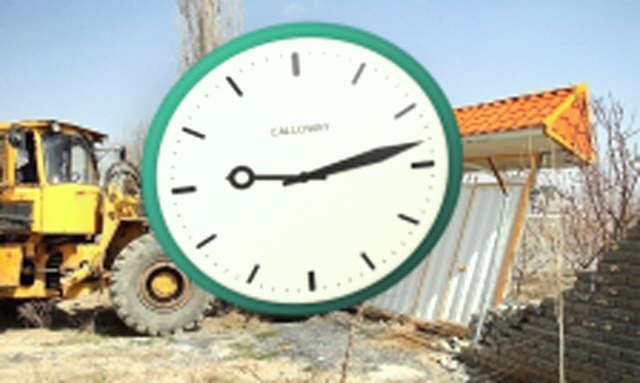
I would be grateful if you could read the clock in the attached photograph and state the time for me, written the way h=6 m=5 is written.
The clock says h=9 m=13
